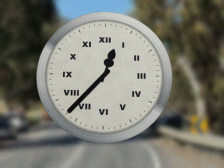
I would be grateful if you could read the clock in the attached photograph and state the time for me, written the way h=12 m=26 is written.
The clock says h=12 m=37
